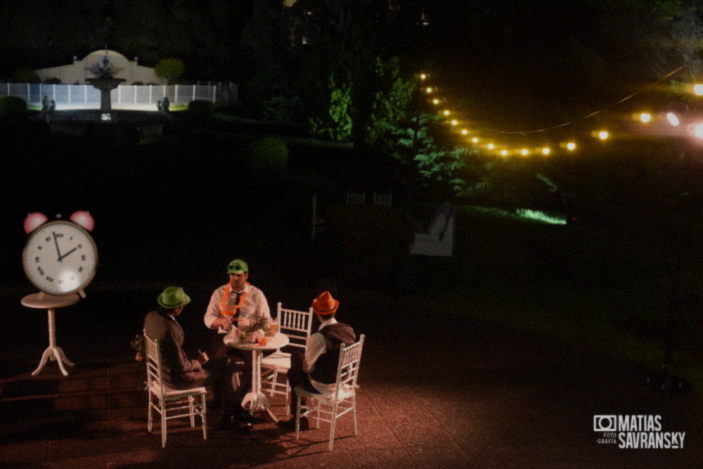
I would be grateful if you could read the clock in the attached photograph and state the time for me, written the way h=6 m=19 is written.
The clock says h=1 m=58
